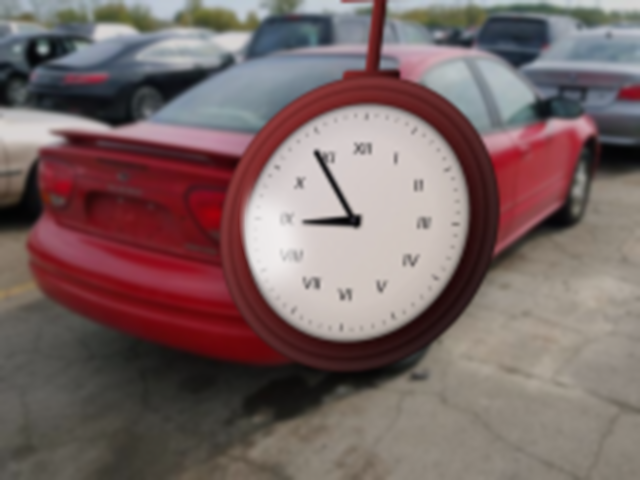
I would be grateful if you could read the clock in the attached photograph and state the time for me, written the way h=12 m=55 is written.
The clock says h=8 m=54
